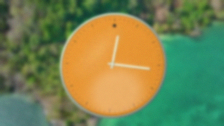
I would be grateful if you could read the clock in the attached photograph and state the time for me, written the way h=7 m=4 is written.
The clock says h=12 m=16
